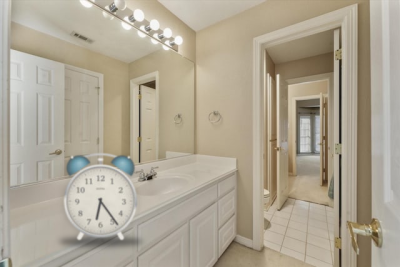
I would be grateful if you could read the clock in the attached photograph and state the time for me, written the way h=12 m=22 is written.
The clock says h=6 m=24
